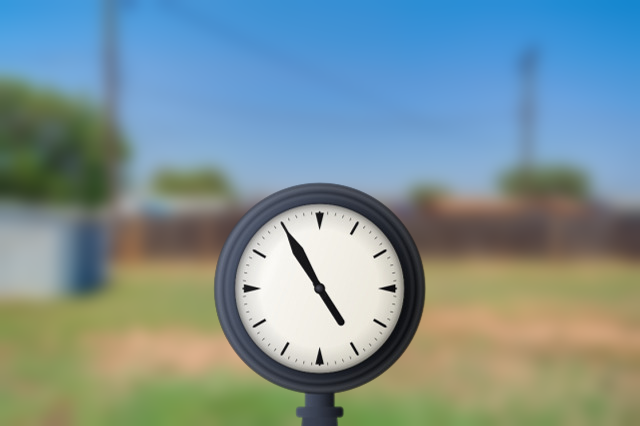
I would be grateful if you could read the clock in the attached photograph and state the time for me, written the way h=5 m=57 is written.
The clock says h=4 m=55
